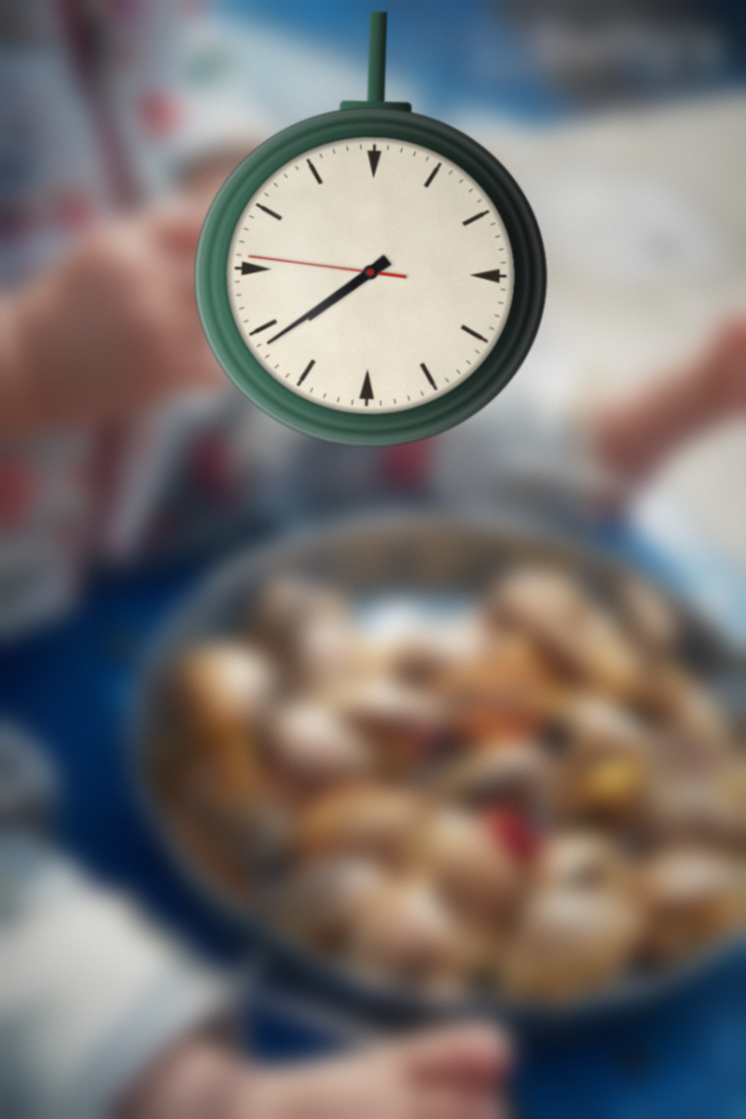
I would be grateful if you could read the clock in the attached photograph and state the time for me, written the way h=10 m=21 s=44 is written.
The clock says h=7 m=38 s=46
